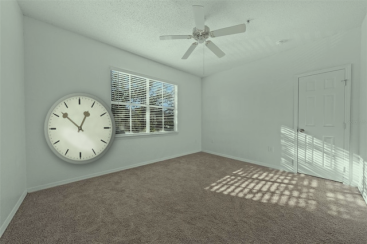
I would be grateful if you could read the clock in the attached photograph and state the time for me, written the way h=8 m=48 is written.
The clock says h=12 m=52
